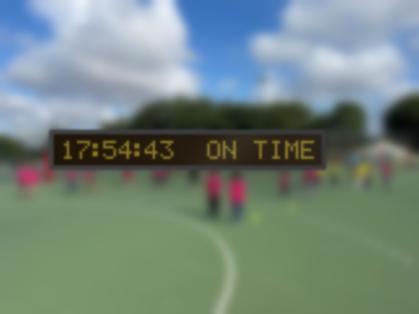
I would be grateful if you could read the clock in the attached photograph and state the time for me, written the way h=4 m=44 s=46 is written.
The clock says h=17 m=54 s=43
